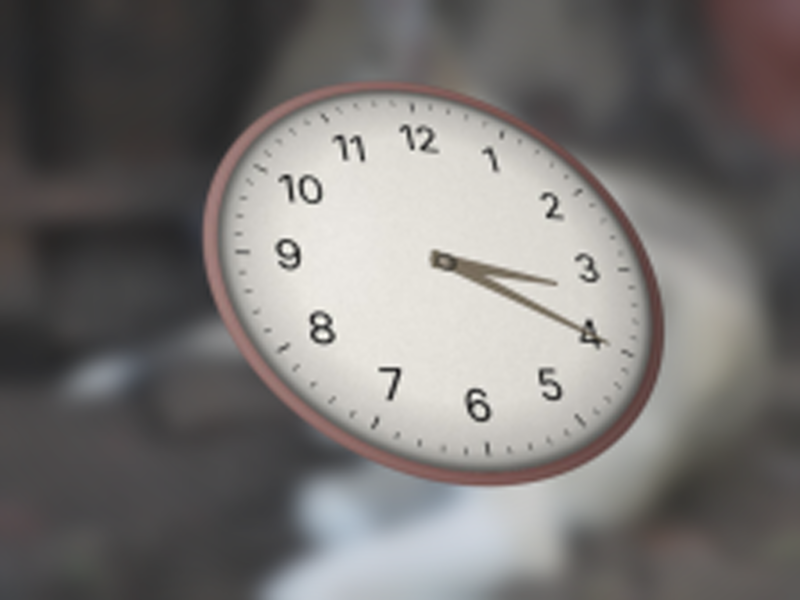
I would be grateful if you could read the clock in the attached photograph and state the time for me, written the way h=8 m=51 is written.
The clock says h=3 m=20
